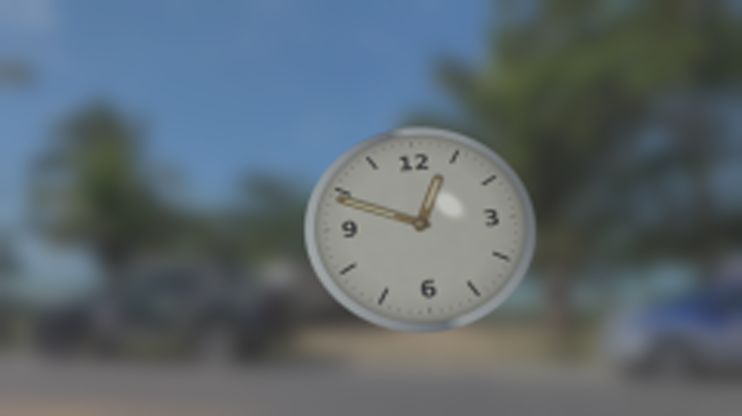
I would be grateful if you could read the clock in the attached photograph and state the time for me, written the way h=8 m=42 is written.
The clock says h=12 m=49
